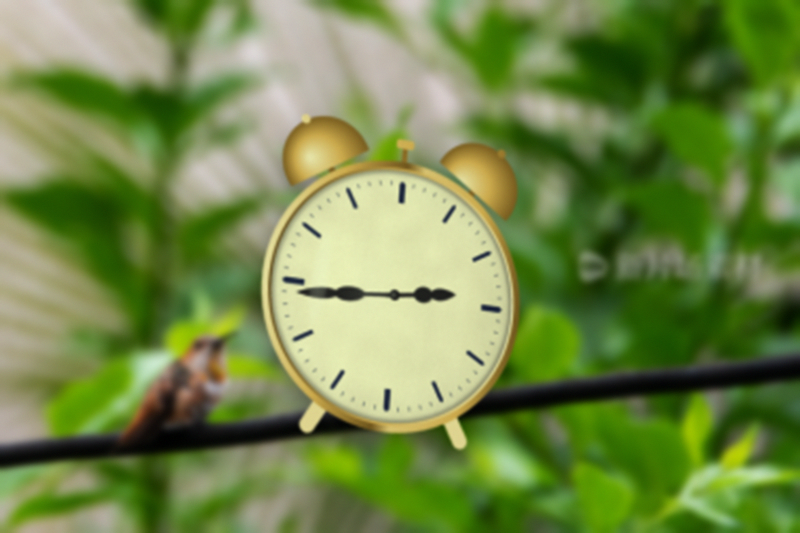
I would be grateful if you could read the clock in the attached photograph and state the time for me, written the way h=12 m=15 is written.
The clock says h=2 m=44
